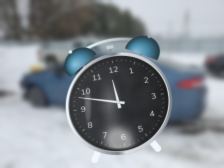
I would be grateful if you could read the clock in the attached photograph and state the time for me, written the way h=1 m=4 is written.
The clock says h=11 m=48
